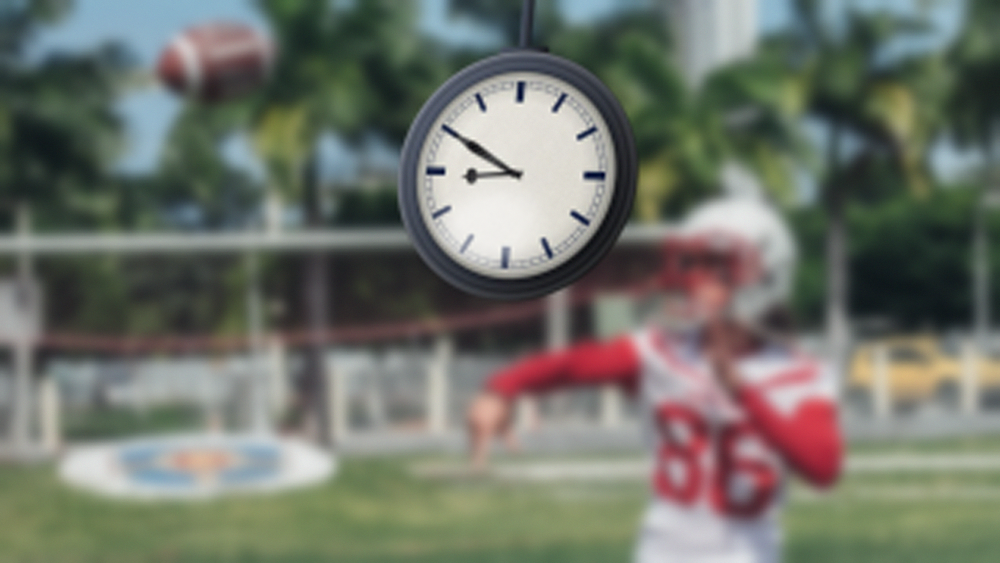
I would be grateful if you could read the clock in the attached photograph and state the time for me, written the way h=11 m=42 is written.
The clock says h=8 m=50
